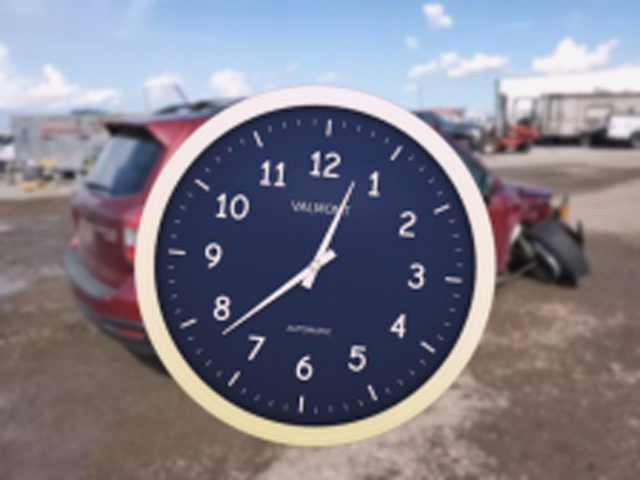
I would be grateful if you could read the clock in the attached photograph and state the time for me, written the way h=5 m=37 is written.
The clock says h=12 m=38
